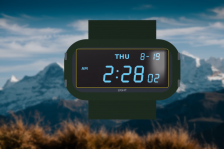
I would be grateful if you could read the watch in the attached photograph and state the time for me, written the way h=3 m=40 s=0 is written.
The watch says h=2 m=28 s=2
